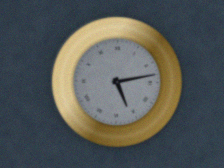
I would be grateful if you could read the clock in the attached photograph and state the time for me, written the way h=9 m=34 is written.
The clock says h=5 m=13
